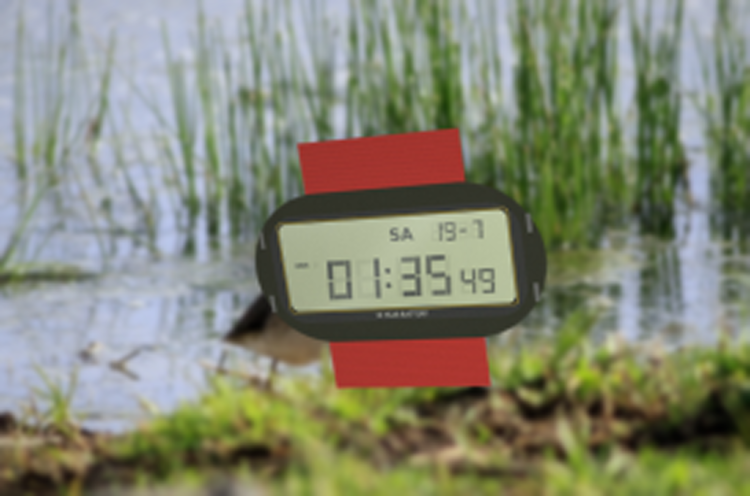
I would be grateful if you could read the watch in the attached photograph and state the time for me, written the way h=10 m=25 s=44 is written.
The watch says h=1 m=35 s=49
